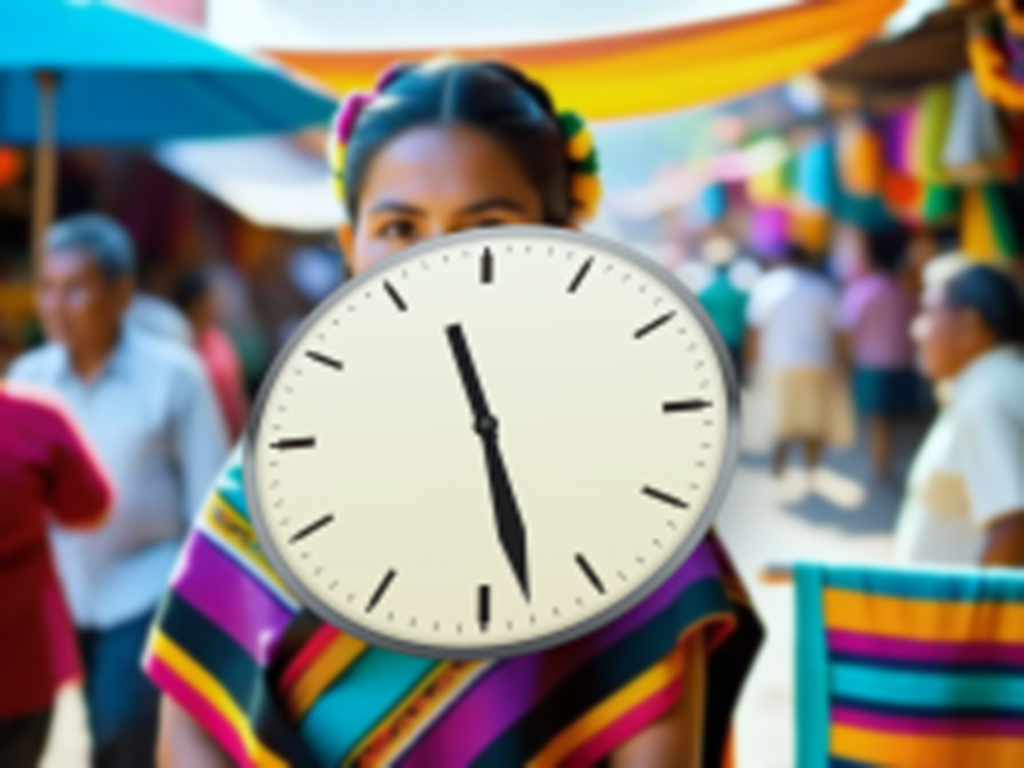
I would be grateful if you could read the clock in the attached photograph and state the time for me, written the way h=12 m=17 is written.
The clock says h=11 m=28
